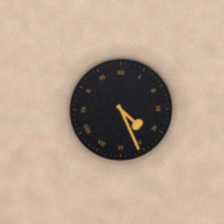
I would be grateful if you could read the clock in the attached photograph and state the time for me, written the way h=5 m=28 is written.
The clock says h=4 m=26
